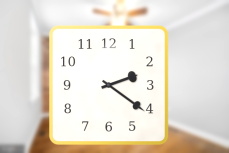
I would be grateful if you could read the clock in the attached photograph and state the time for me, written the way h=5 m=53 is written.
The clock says h=2 m=21
